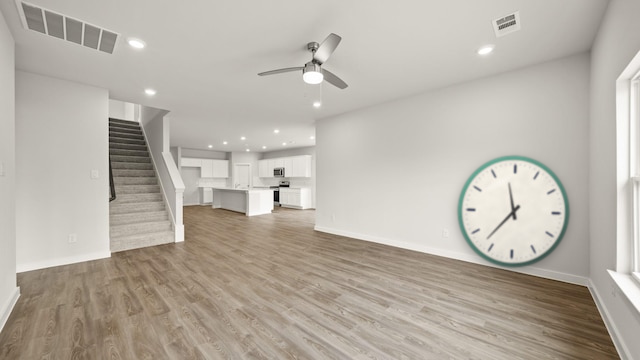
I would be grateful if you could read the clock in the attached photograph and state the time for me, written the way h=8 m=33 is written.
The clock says h=11 m=37
